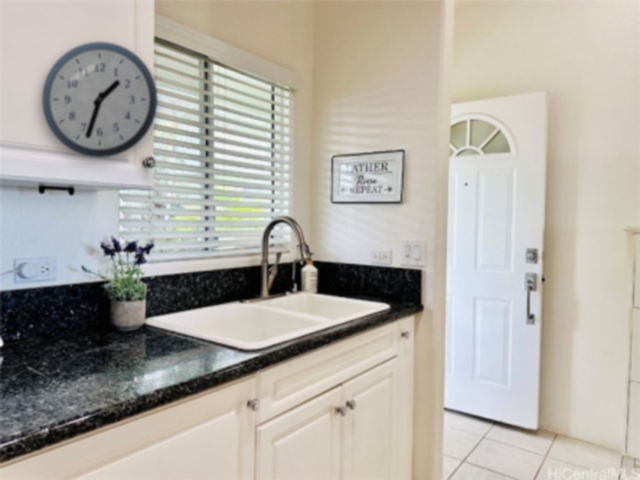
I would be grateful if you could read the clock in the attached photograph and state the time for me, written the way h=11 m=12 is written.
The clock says h=1 m=33
